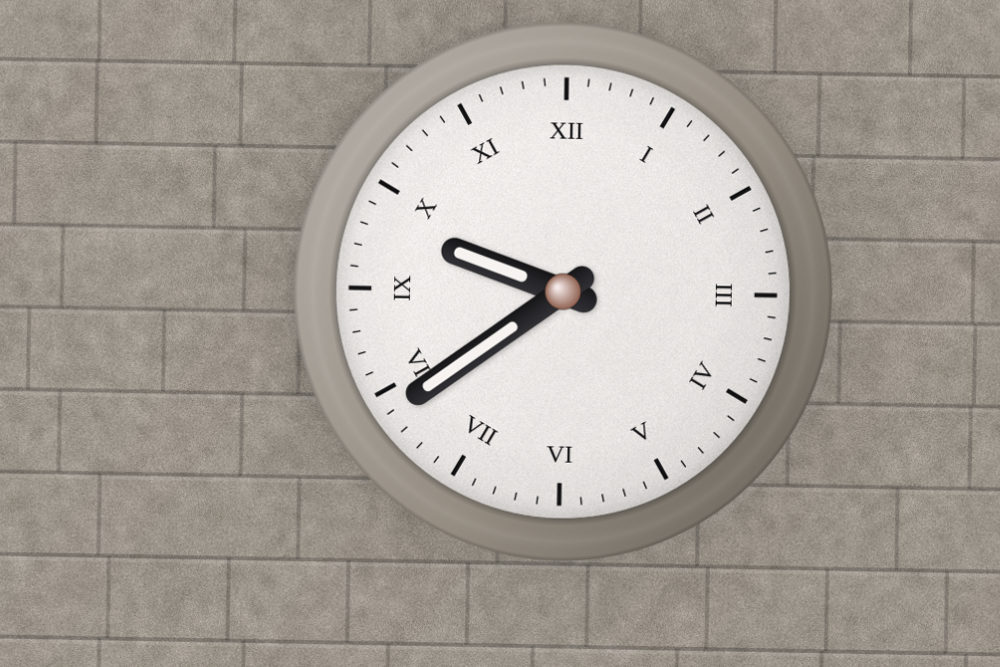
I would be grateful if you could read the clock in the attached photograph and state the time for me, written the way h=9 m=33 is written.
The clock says h=9 m=39
